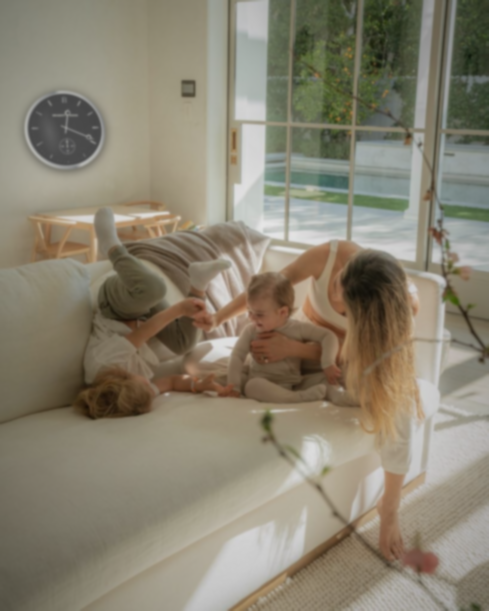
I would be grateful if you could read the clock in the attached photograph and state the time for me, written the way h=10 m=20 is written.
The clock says h=12 m=19
